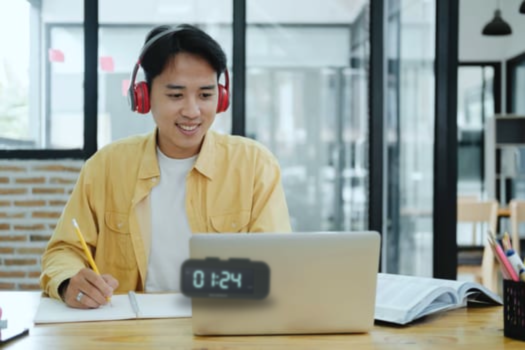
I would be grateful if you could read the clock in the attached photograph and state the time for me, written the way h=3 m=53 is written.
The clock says h=1 m=24
